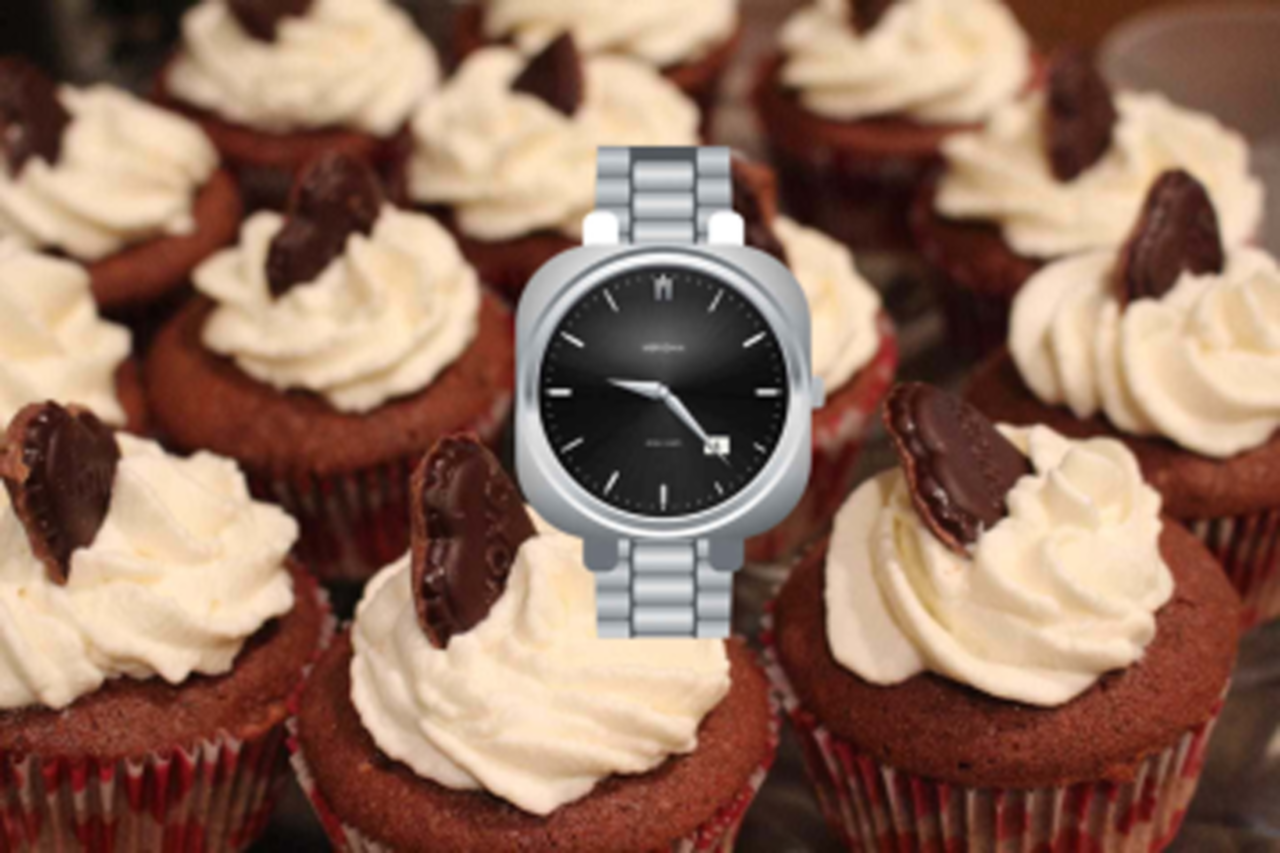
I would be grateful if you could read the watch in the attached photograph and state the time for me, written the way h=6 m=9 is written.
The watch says h=9 m=23
